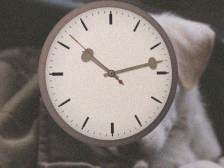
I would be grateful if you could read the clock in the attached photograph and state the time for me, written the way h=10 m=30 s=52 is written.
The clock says h=10 m=12 s=52
